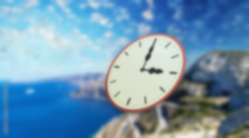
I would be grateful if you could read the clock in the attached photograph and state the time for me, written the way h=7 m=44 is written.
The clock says h=3 m=0
